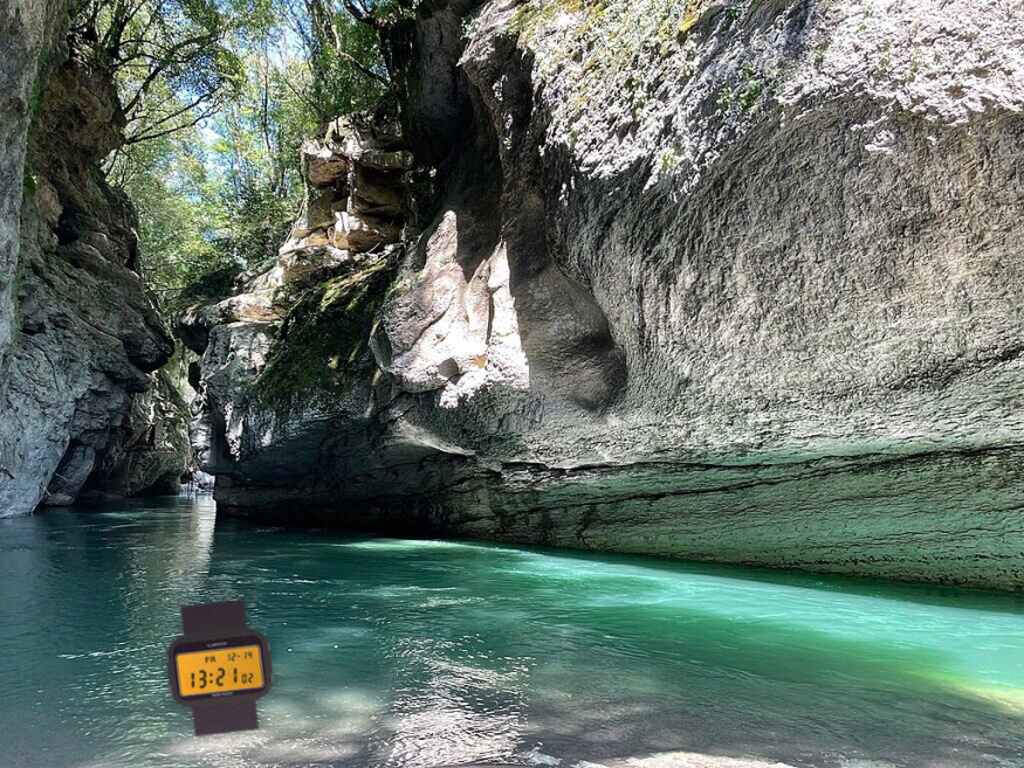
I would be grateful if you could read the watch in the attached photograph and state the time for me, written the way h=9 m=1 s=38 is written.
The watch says h=13 m=21 s=2
